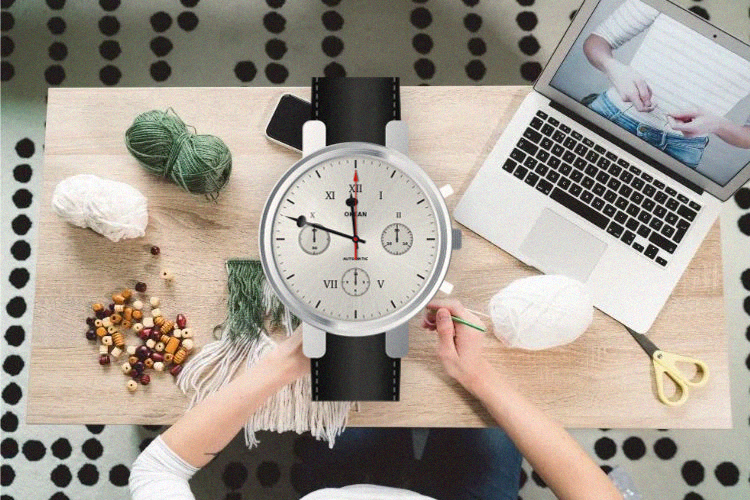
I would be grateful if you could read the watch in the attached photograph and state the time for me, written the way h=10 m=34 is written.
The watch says h=11 m=48
